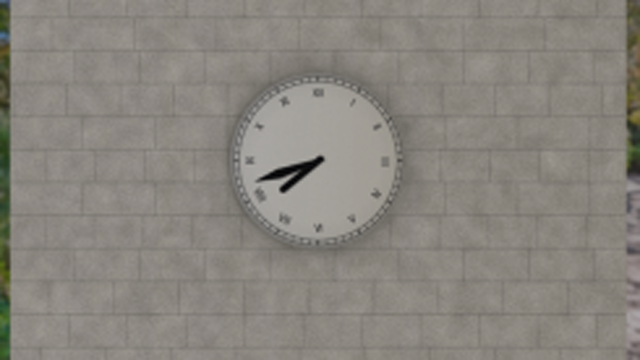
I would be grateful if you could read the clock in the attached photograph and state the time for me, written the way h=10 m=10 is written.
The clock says h=7 m=42
